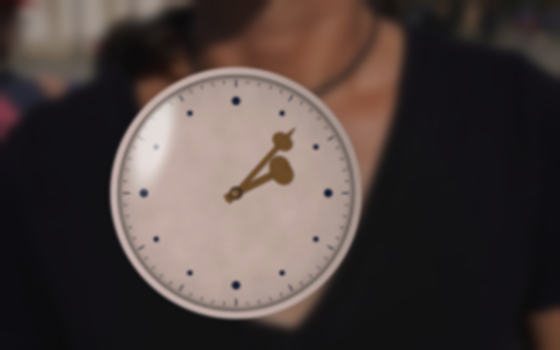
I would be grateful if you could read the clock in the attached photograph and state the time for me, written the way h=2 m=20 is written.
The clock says h=2 m=7
